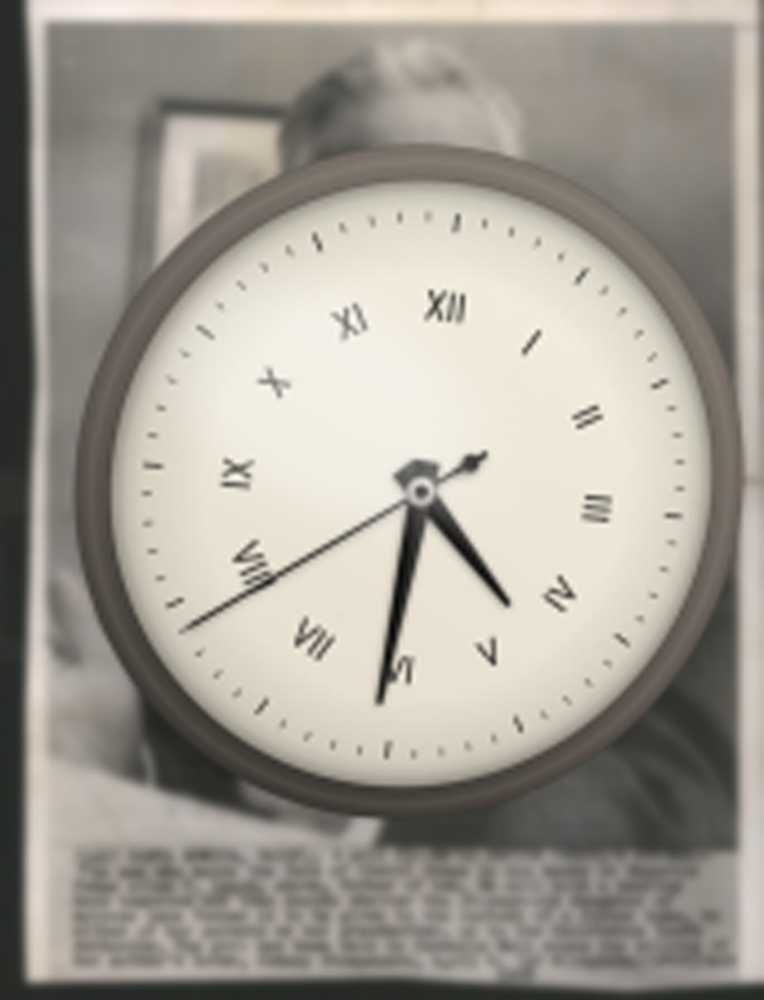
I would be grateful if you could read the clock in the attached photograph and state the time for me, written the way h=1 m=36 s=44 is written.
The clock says h=4 m=30 s=39
